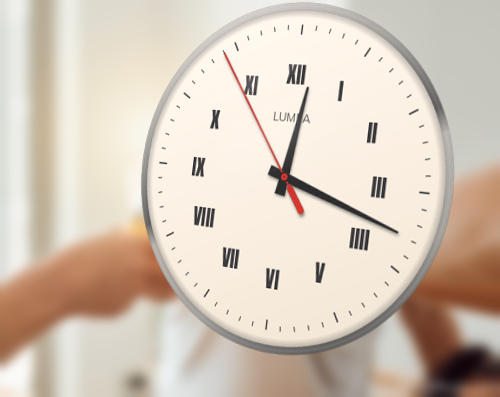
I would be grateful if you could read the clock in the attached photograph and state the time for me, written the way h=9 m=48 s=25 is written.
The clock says h=12 m=17 s=54
